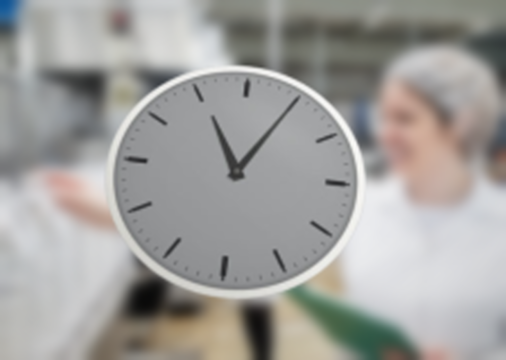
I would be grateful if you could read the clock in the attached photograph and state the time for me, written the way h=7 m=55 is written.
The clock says h=11 m=5
